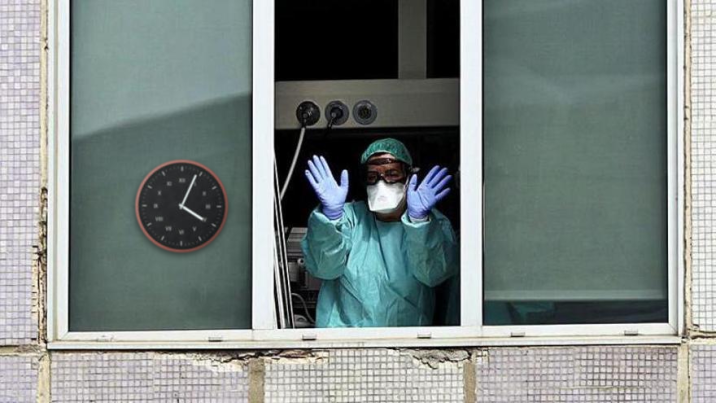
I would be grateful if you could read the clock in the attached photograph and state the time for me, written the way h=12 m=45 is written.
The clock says h=4 m=4
